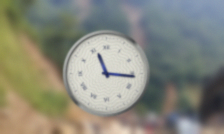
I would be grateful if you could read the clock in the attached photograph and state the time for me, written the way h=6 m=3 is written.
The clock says h=11 m=16
